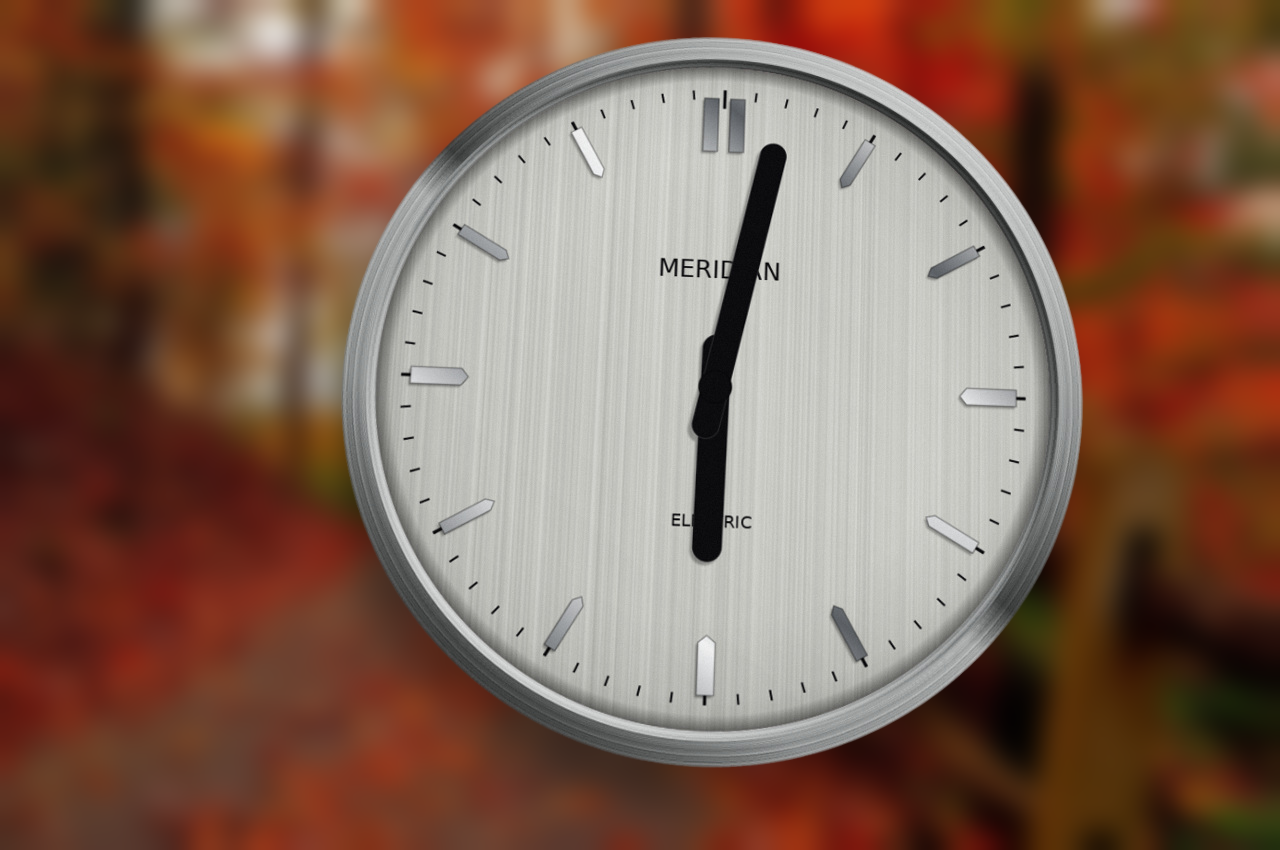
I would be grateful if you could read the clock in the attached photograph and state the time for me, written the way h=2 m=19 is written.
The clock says h=6 m=2
